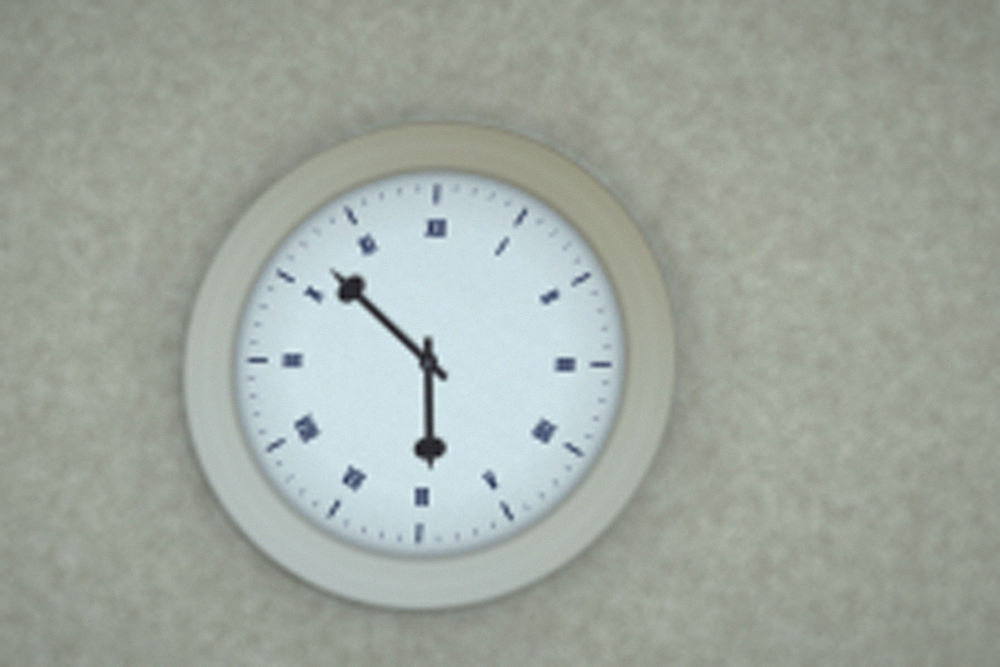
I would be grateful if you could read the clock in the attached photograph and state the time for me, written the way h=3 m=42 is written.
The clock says h=5 m=52
